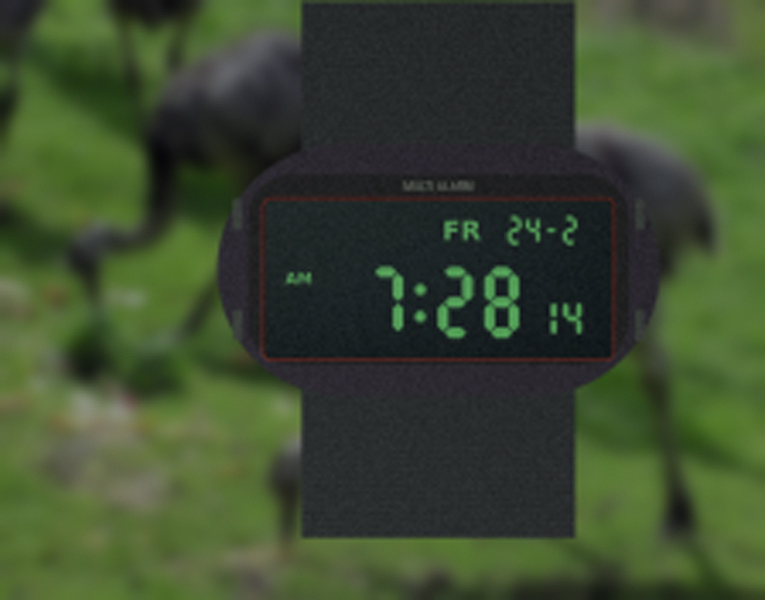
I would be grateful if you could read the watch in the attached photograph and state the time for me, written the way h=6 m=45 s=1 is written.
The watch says h=7 m=28 s=14
